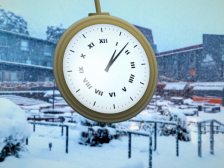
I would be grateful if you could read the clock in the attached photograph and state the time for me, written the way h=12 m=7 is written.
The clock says h=1 m=8
